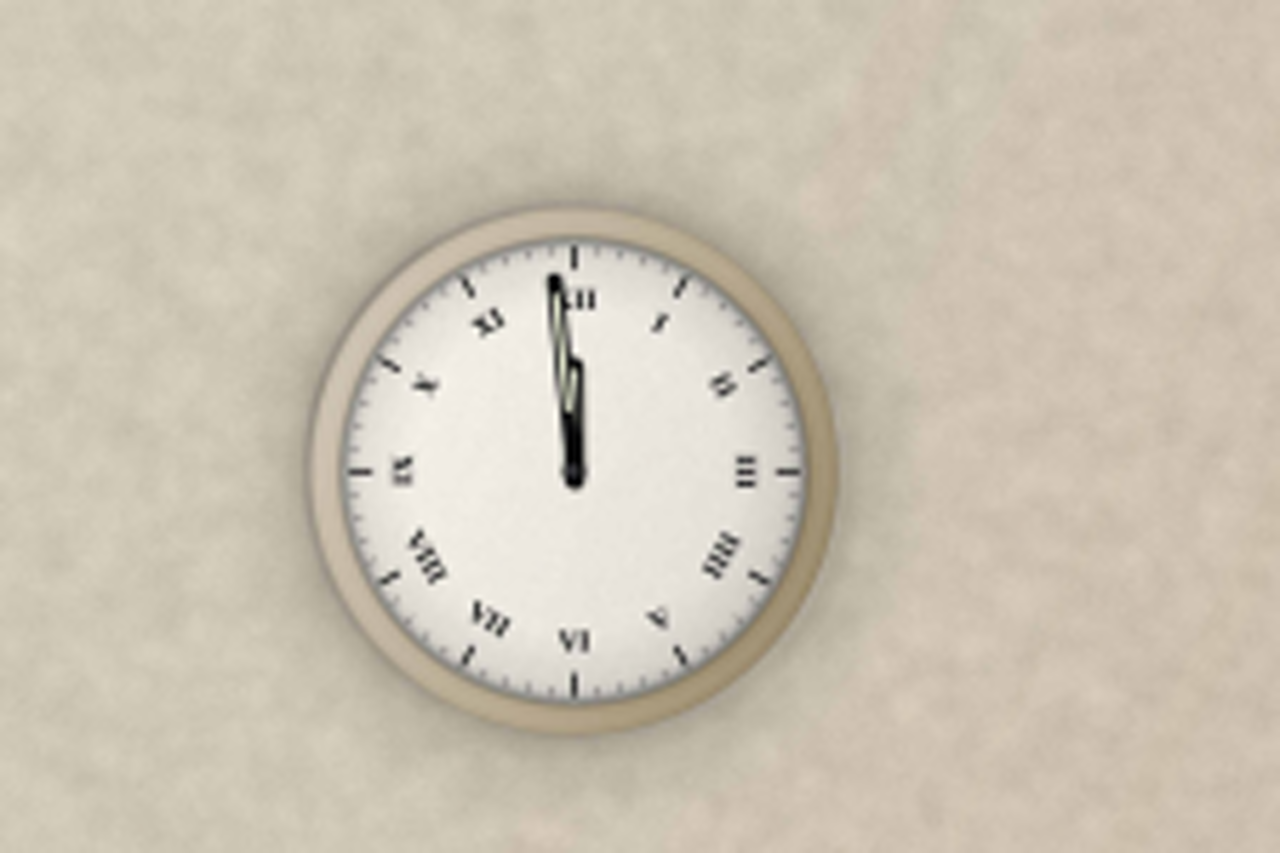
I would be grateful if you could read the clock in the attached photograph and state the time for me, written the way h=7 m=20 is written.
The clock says h=11 m=59
